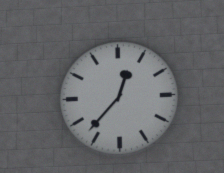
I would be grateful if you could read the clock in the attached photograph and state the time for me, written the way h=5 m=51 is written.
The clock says h=12 m=37
